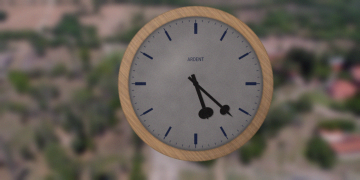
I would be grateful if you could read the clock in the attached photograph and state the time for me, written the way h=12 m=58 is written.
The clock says h=5 m=22
